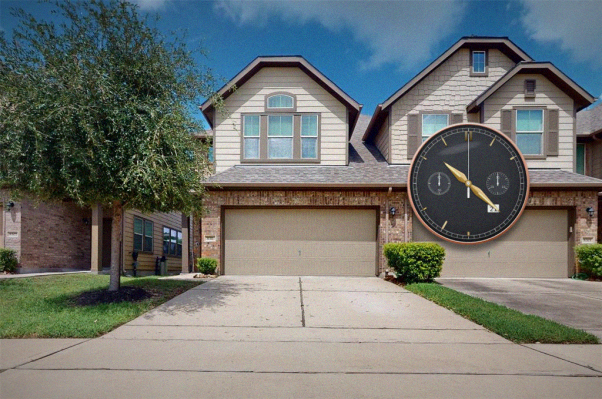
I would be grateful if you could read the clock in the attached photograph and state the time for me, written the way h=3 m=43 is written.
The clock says h=10 m=22
